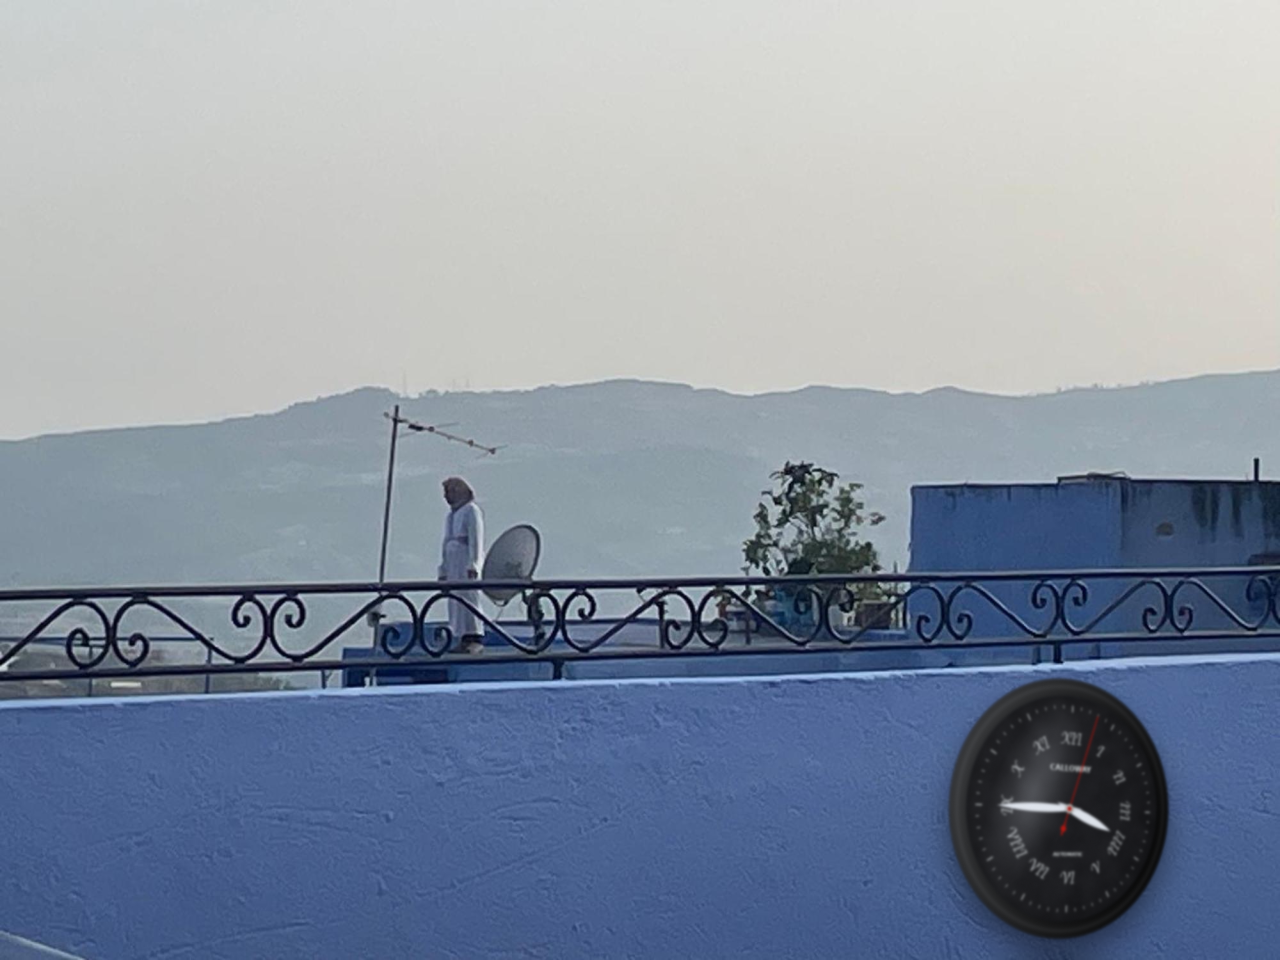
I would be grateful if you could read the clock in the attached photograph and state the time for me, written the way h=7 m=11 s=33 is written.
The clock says h=3 m=45 s=3
